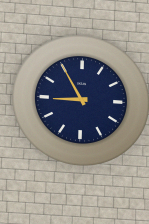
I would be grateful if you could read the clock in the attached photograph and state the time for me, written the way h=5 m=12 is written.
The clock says h=8 m=55
